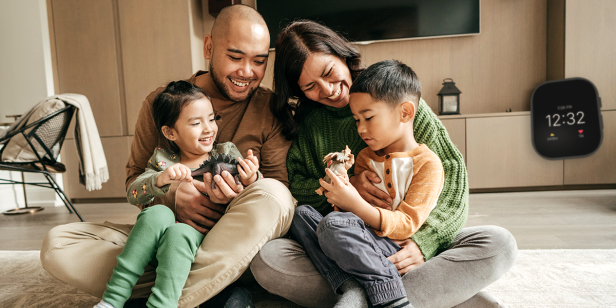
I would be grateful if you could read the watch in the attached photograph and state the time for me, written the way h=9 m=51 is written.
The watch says h=12 m=32
